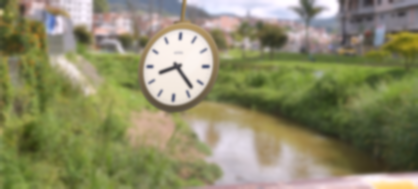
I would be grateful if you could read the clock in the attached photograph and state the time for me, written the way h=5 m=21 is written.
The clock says h=8 m=23
